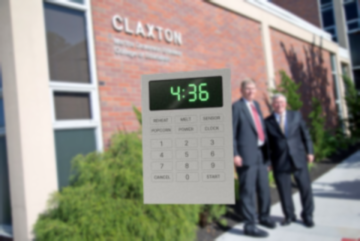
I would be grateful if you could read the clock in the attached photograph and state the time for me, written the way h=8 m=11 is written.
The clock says h=4 m=36
